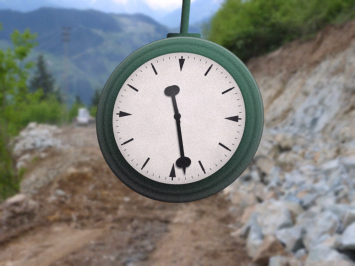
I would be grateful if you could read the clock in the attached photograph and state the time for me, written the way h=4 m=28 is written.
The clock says h=11 m=28
